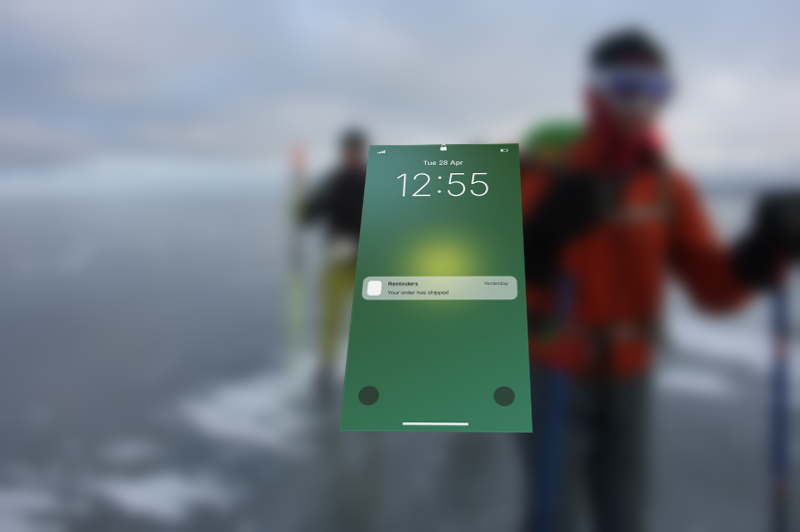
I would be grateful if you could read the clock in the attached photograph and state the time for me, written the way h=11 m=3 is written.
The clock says h=12 m=55
